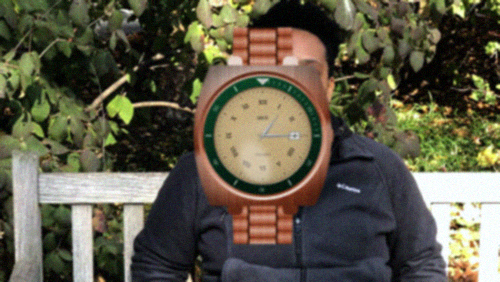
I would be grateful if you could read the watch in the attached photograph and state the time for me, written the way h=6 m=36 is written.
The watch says h=1 m=15
